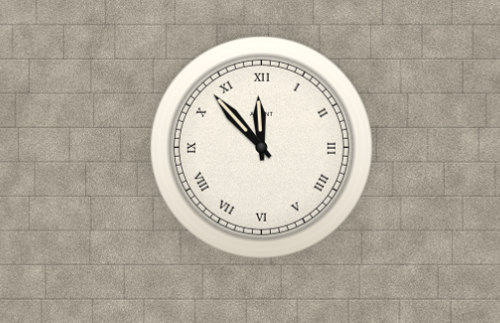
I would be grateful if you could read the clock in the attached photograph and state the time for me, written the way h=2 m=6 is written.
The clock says h=11 m=53
